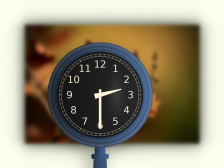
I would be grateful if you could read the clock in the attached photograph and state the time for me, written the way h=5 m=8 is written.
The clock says h=2 m=30
